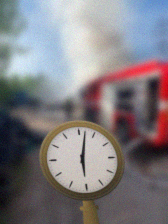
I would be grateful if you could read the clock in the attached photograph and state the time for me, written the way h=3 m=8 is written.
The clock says h=6 m=2
